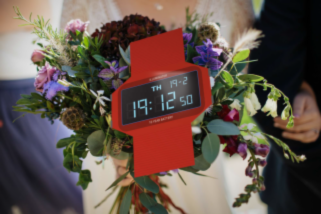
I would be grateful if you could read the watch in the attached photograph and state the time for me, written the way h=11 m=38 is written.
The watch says h=19 m=12
